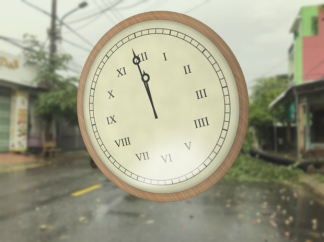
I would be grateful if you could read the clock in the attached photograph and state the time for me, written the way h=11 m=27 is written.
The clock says h=11 m=59
